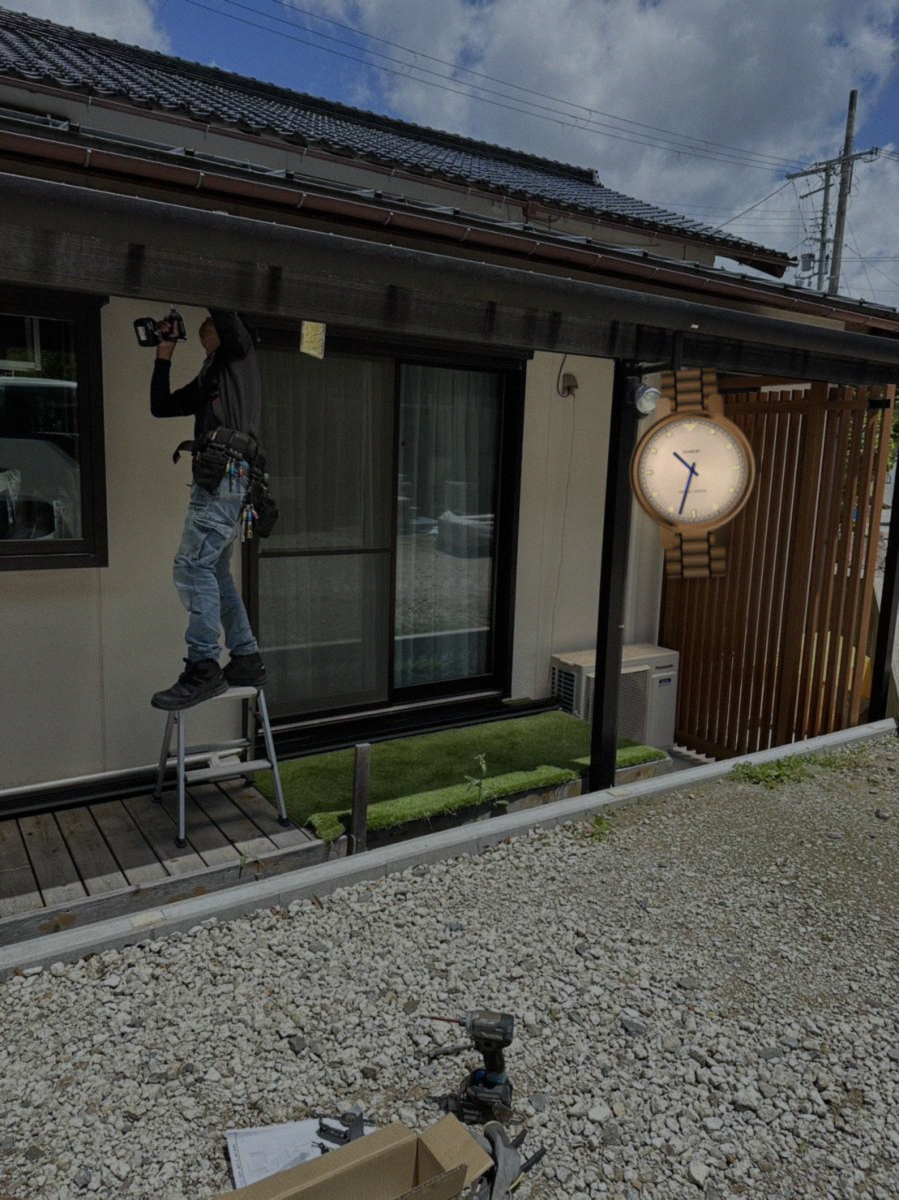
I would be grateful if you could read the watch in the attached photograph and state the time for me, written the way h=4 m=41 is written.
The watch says h=10 m=33
